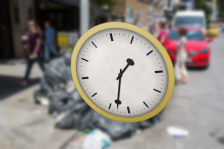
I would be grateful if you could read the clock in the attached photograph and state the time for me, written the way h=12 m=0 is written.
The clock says h=1 m=33
